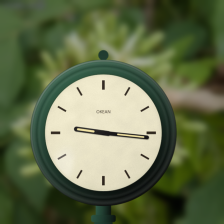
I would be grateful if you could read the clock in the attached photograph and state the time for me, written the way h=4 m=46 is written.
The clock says h=9 m=16
